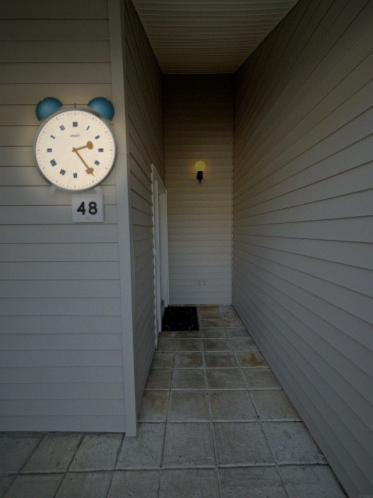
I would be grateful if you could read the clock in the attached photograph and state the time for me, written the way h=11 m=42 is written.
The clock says h=2 m=24
